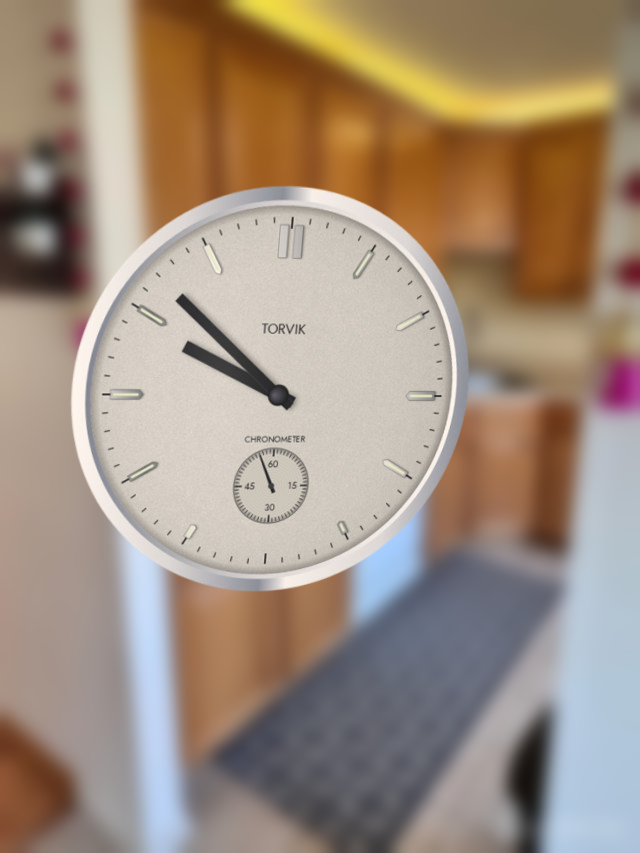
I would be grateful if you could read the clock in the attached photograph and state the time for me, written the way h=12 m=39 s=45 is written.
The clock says h=9 m=51 s=56
